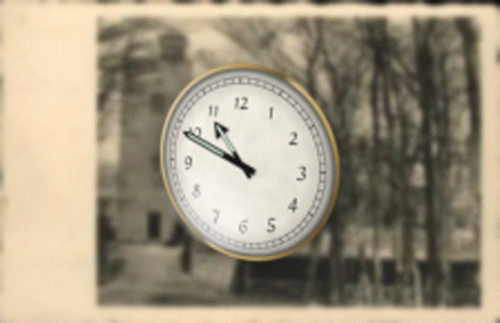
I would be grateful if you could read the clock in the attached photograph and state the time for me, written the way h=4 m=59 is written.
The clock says h=10 m=49
